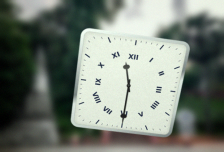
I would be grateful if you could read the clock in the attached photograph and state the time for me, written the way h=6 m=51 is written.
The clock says h=11 m=30
